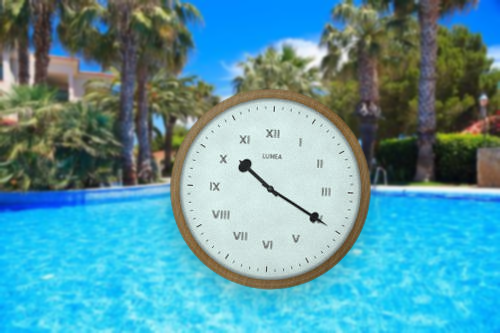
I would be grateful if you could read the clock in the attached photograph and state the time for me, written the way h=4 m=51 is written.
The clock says h=10 m=20
